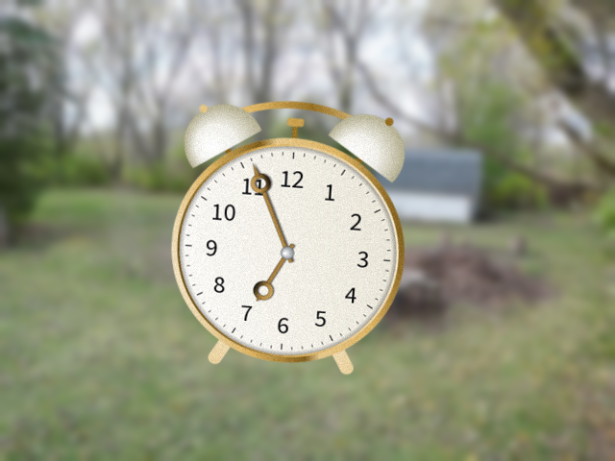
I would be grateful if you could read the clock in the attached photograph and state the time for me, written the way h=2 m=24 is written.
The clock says h=6 m=56
